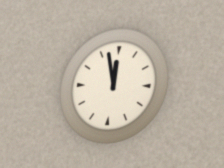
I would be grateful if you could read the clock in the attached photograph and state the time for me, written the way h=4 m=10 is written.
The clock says h=11 m=57
